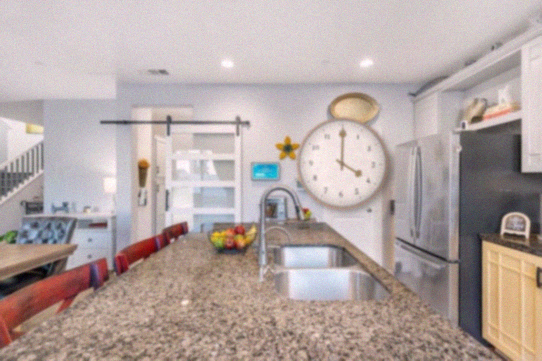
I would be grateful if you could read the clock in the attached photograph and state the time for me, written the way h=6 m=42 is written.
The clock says h=4 m=0
